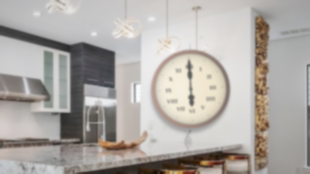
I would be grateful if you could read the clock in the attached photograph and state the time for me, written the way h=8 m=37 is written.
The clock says h=6 m=0
